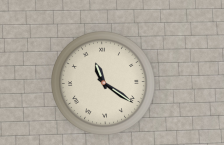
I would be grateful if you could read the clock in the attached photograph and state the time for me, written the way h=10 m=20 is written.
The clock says h=11 m=21
